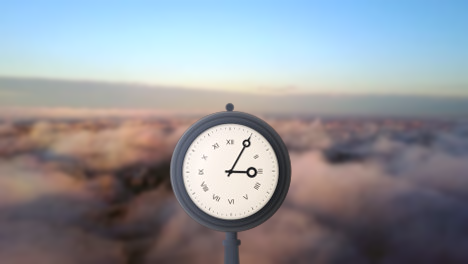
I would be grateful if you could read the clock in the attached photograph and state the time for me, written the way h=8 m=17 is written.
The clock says h=3 m=5
